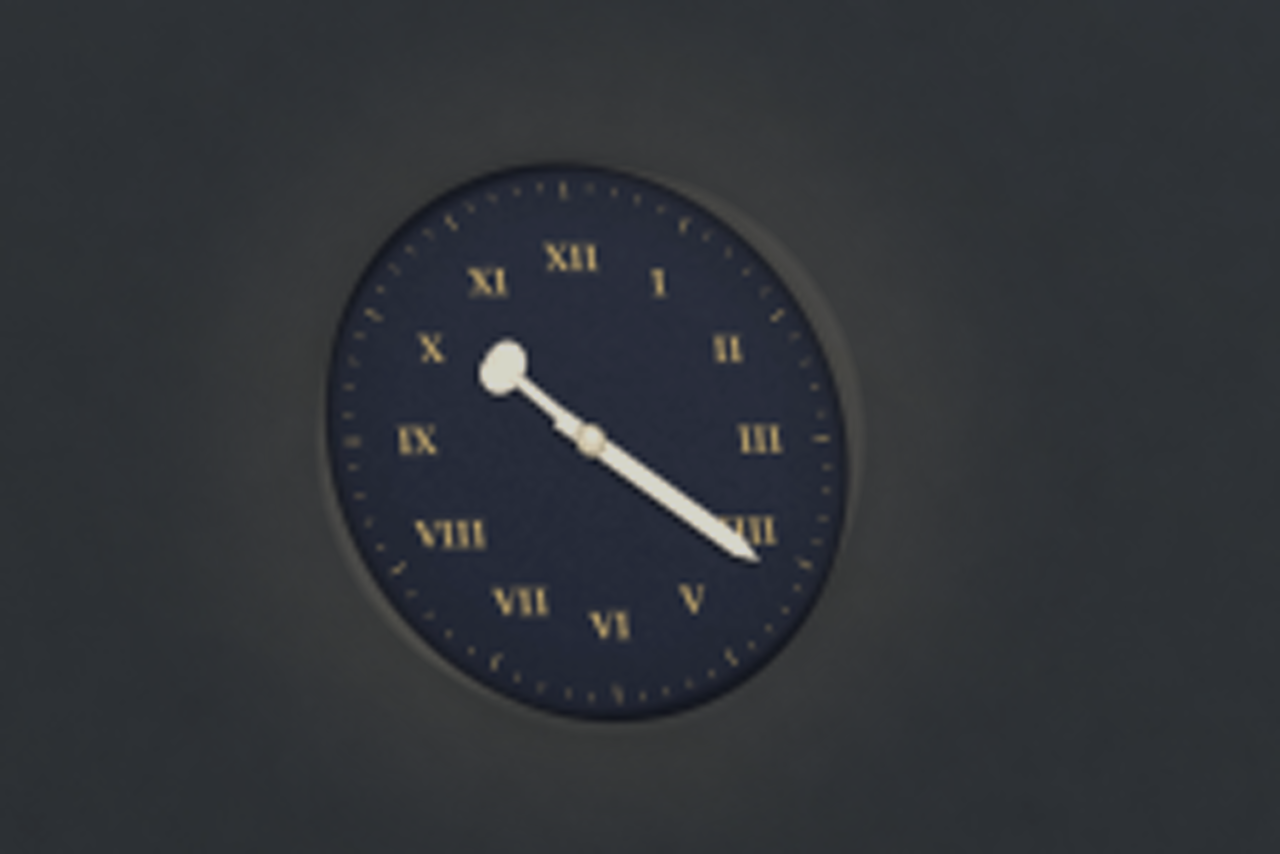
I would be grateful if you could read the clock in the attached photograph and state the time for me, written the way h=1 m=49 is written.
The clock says h=10 m=21
